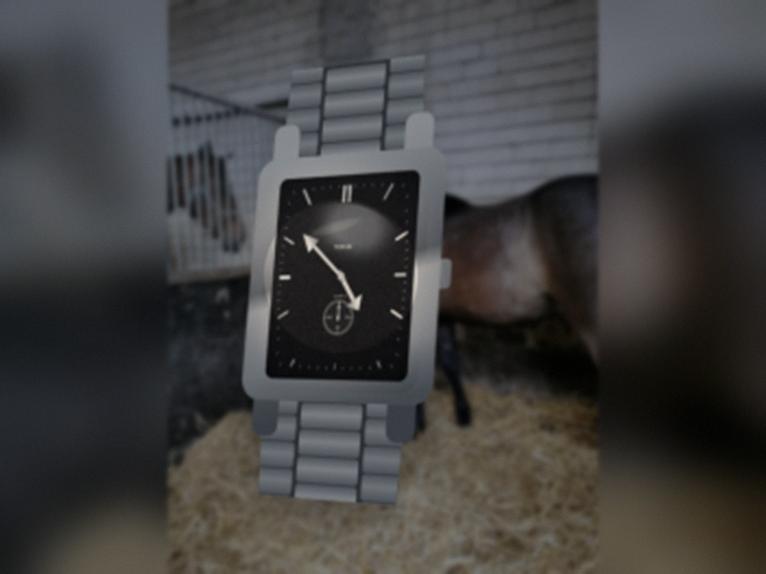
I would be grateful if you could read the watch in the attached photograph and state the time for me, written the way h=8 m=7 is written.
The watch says h=4 m=52
